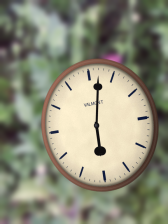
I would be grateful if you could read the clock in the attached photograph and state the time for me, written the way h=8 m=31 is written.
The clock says h=6 m=2
